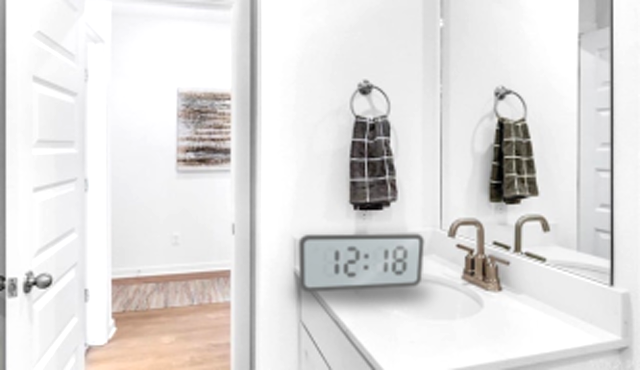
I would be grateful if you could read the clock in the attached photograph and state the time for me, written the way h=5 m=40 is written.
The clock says h=12 m=18
